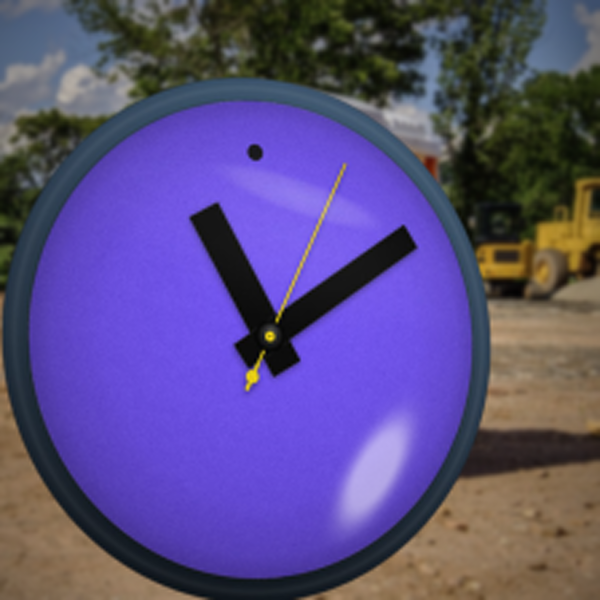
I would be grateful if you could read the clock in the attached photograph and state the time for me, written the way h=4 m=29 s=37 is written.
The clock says h=11 m=10 s=5
